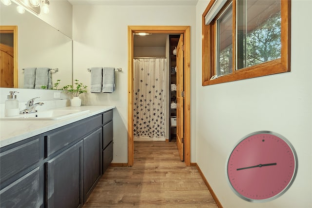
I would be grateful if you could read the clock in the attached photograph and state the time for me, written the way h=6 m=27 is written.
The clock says h=2 m=43
